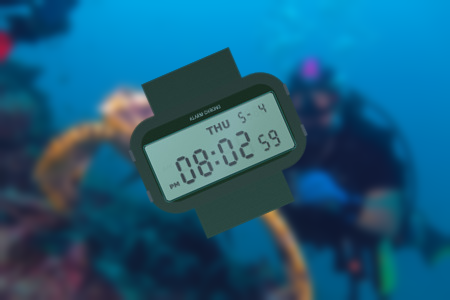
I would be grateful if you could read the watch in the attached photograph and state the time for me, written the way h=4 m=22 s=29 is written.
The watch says h=8 m=2 s=59
